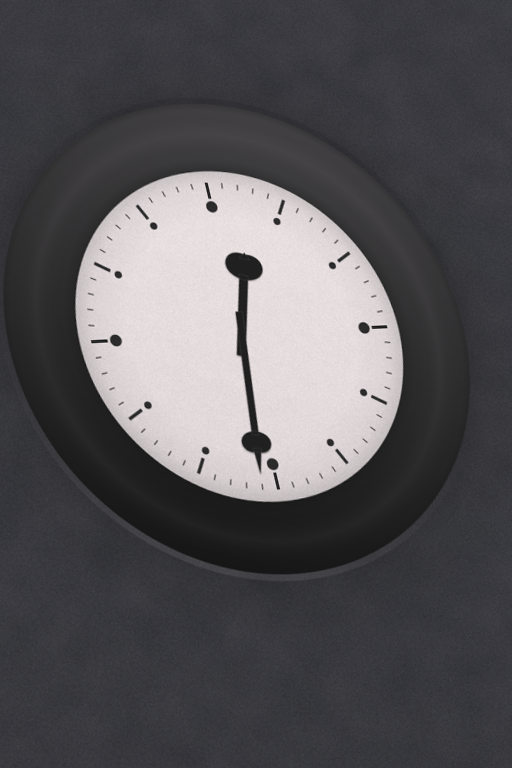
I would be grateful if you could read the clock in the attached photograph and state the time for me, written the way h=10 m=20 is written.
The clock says h=12 m=31
